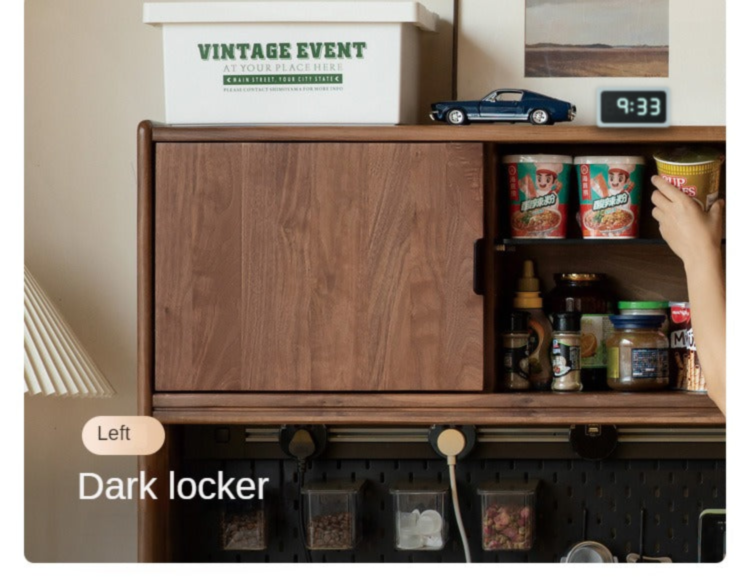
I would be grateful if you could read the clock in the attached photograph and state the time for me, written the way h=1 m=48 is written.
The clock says h=9 m=33
